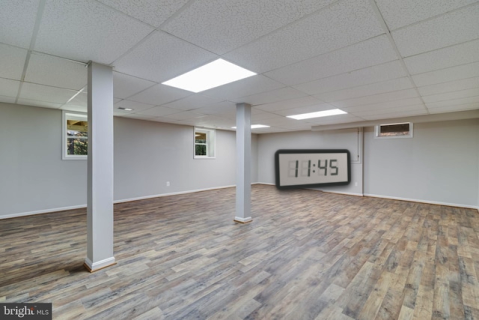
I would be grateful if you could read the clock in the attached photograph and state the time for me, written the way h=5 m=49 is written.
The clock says h=11 m=45
